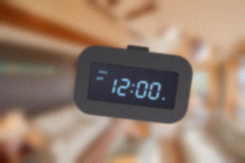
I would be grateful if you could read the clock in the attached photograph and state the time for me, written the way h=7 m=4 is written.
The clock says h=12 m=0
